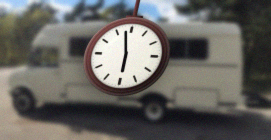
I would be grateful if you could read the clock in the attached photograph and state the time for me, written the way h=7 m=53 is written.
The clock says h=5 m=58
